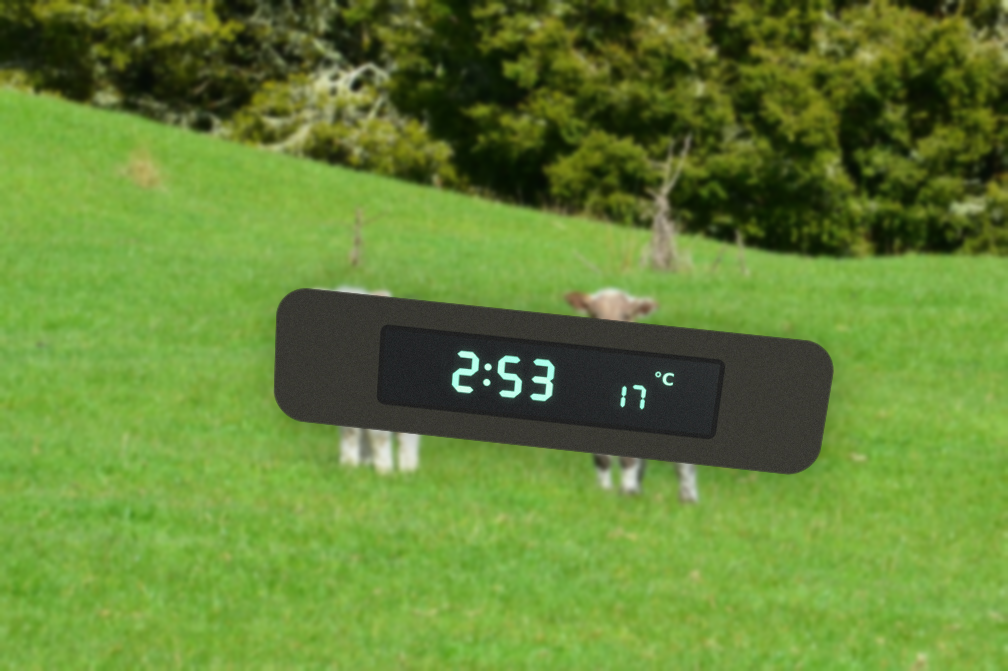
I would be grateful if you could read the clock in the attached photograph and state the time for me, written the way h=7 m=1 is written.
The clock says h=2 m=53
